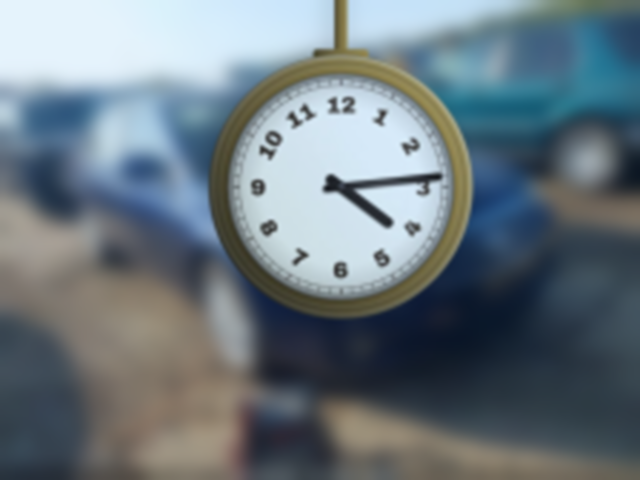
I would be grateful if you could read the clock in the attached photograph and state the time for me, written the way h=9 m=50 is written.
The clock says h=4 m=14
